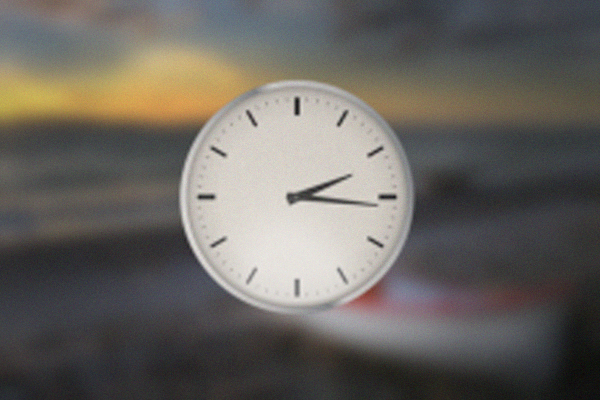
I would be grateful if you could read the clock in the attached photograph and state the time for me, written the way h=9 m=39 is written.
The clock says h=2 m=16
